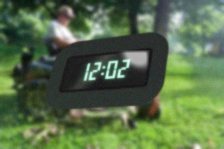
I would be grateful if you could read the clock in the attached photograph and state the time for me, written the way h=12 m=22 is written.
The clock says h=12 m=2
